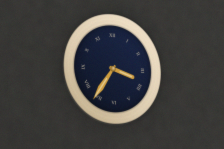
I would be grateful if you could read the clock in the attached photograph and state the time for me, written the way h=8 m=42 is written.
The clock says h=3 m=36
